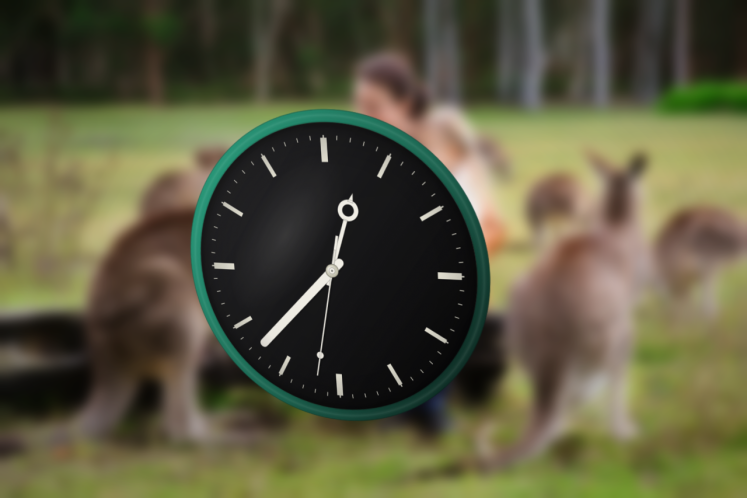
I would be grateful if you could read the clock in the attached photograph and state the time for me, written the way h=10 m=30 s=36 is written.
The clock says h=12 m=37 s=32
